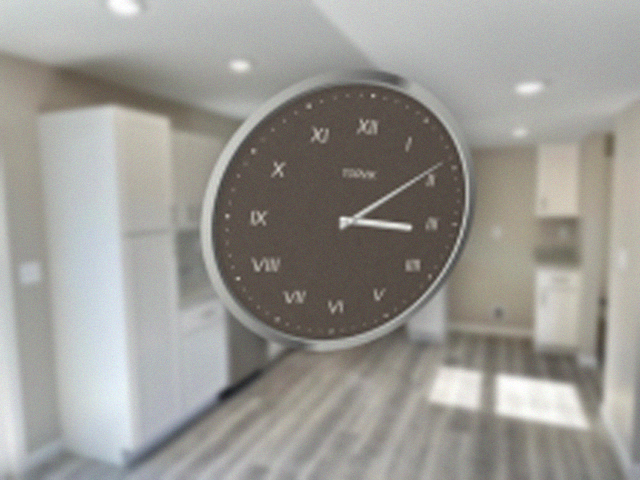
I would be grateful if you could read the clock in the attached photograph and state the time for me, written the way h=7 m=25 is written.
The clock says h=3 m=9
